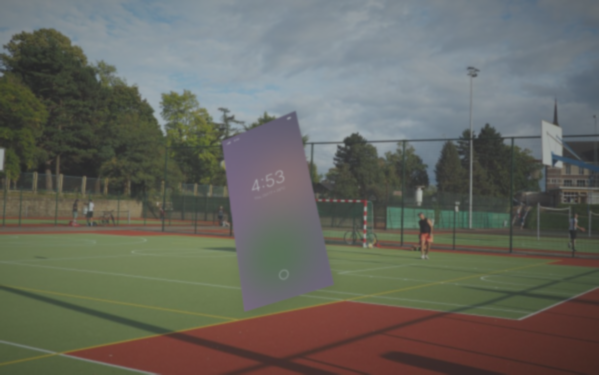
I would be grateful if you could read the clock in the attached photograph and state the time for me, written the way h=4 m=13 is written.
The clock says h=4 m=53
